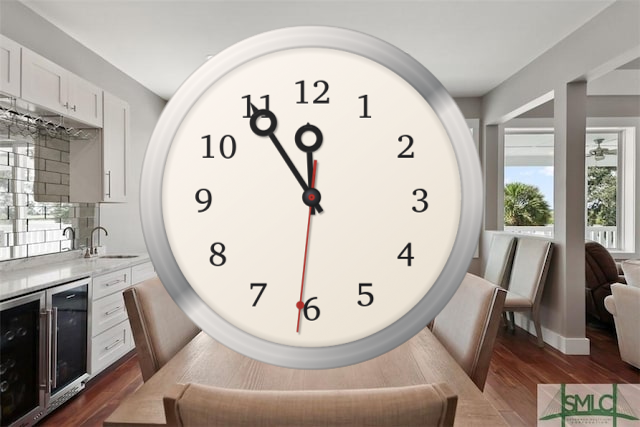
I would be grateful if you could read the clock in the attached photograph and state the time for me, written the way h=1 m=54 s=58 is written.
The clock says h=11 m=54 s=31
